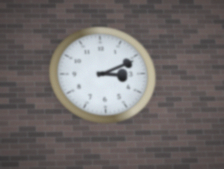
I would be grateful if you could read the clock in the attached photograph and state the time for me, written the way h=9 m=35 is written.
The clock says h=3 m=11
